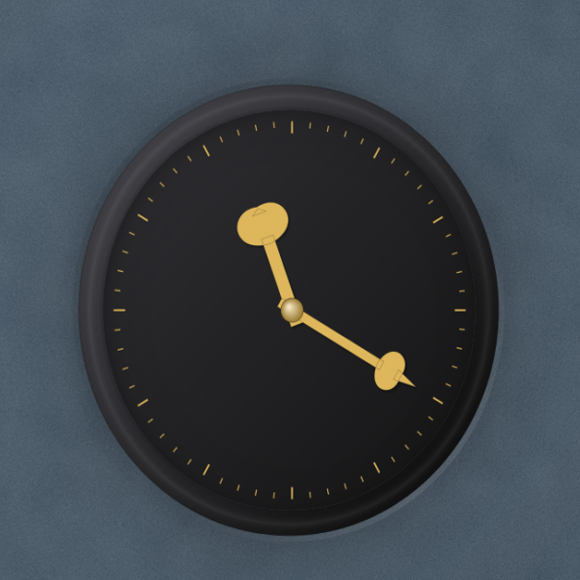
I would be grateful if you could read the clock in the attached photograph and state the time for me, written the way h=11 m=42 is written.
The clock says h=11 m=20
